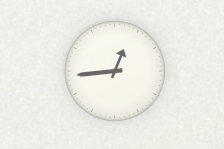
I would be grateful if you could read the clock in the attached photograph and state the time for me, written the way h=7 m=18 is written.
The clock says h=12 m=44
